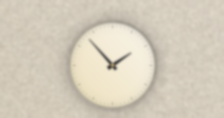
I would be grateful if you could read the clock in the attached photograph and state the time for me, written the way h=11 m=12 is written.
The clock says h=1 m=53
